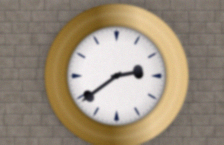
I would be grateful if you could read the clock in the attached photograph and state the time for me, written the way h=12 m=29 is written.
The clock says h=2 m=39
